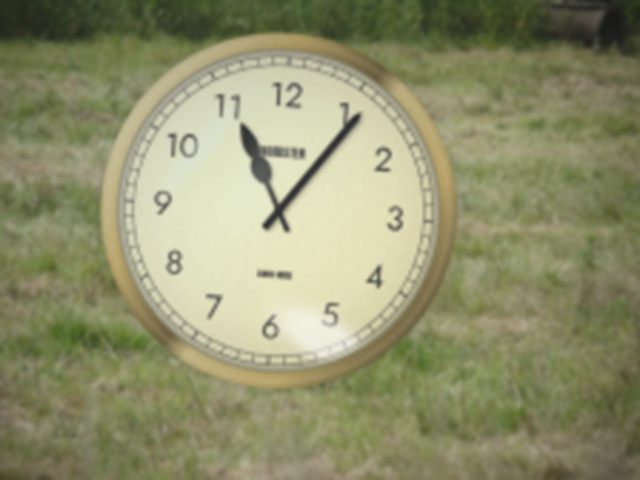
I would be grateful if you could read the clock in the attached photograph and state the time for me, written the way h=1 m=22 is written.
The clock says h=11 m=6
